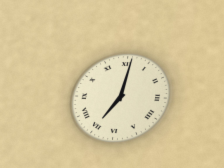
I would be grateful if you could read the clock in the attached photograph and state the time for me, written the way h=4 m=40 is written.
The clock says h=7 m=1
